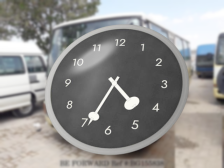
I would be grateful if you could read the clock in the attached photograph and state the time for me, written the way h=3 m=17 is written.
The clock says h=4 m=34
